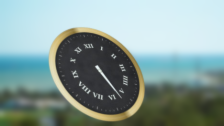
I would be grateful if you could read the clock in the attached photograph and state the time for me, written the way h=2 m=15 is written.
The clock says h=5 m=27
